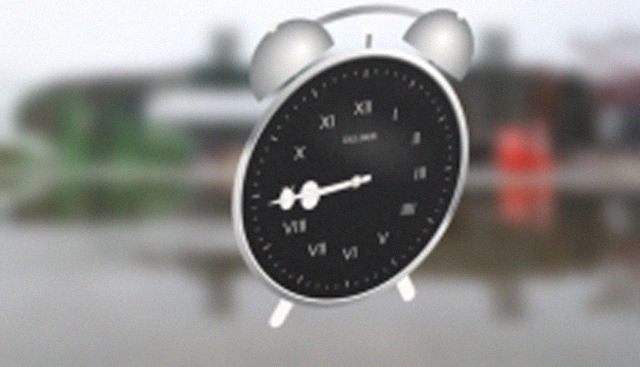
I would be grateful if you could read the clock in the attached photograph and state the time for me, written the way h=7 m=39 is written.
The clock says h=8 m=44
